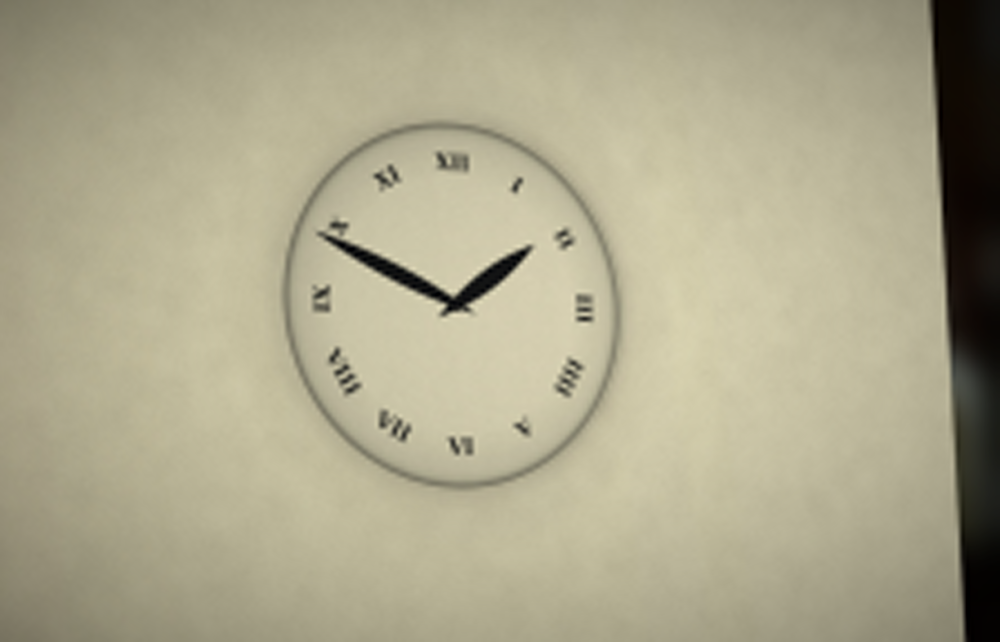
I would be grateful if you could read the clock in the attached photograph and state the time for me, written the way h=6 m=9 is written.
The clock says h=1 m=49
